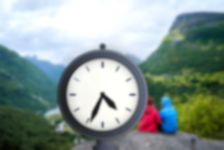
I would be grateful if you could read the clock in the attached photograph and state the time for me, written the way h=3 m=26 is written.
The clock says h=4 m=34
